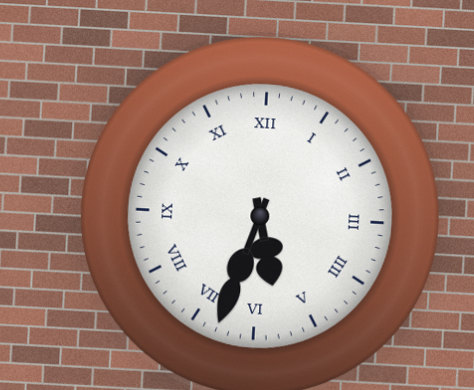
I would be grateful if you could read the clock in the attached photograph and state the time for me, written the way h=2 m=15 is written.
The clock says h=5 m=33
